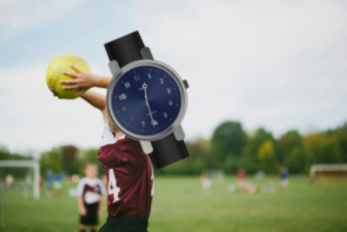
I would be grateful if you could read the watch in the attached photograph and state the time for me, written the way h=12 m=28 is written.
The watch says h=12 m=31
